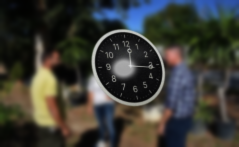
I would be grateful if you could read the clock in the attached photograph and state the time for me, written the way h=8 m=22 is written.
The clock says h=12 m=16
